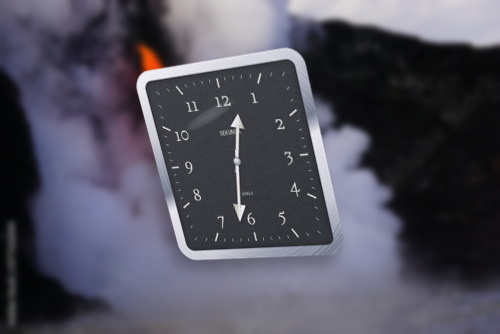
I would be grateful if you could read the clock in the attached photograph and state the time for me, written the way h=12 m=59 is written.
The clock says h=12 m=32
